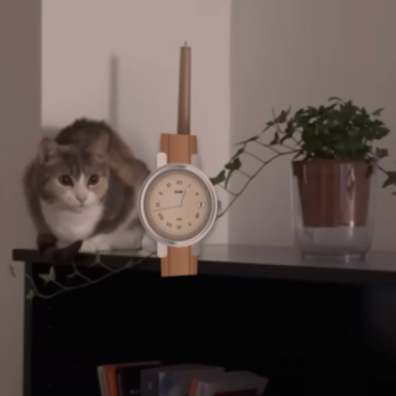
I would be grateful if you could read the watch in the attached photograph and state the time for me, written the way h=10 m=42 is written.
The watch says h=12 m=43
